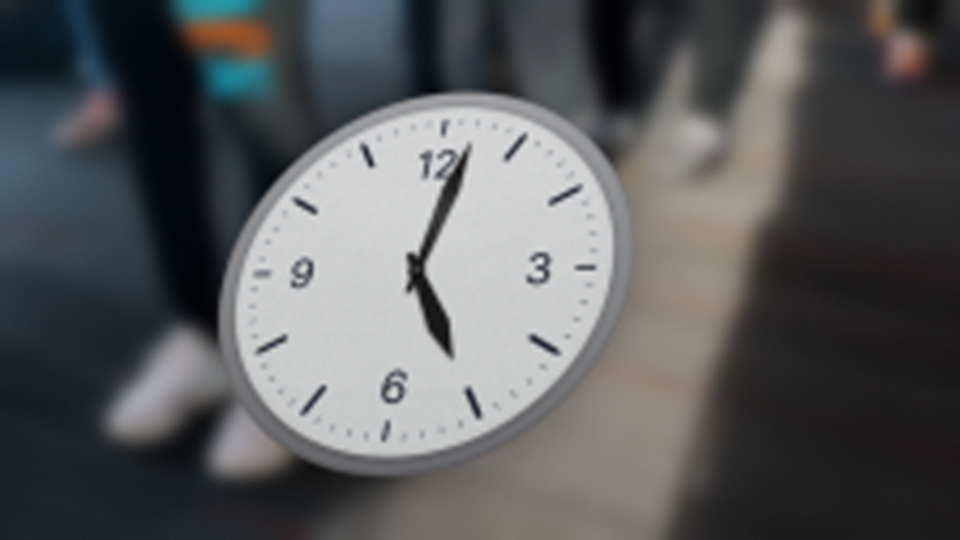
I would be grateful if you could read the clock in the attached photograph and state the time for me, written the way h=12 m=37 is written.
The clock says h=5 m=2
